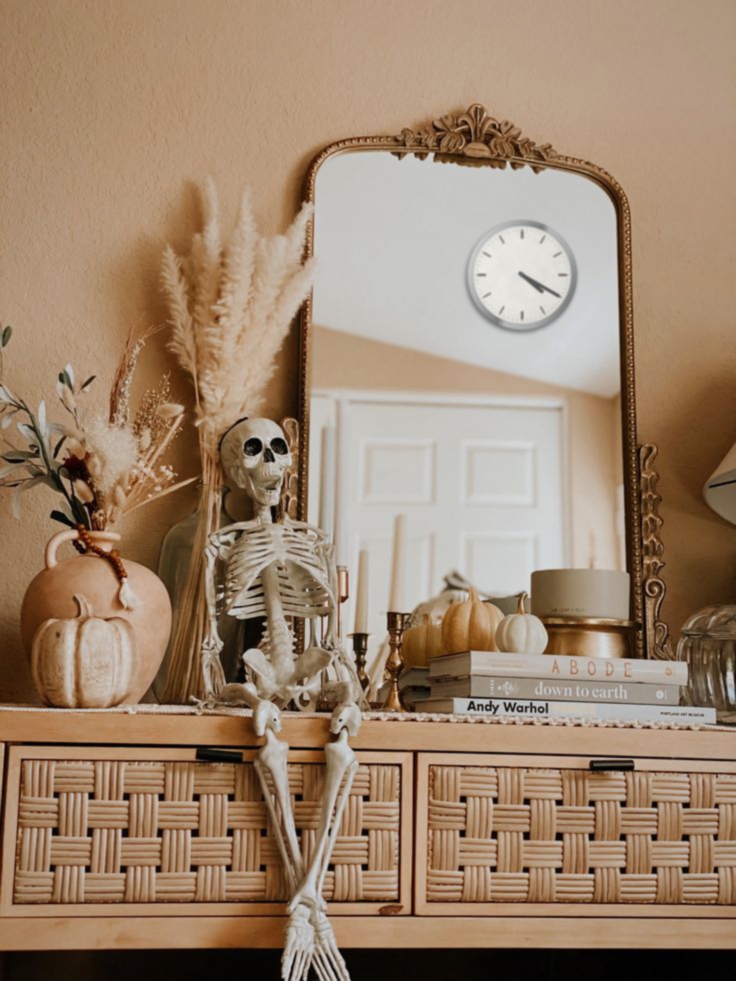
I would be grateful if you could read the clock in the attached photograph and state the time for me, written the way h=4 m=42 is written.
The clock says h=4 m=20
